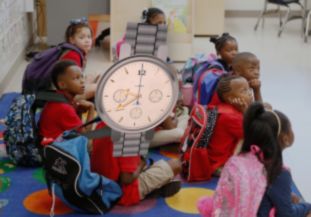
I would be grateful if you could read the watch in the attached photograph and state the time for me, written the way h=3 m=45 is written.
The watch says h=9 m=39
